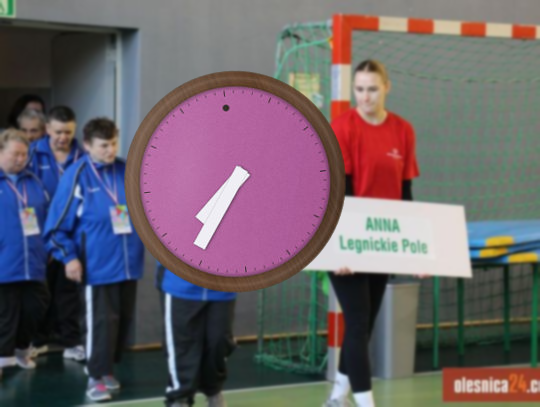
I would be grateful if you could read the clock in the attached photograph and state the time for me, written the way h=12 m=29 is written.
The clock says h=7 m=36
